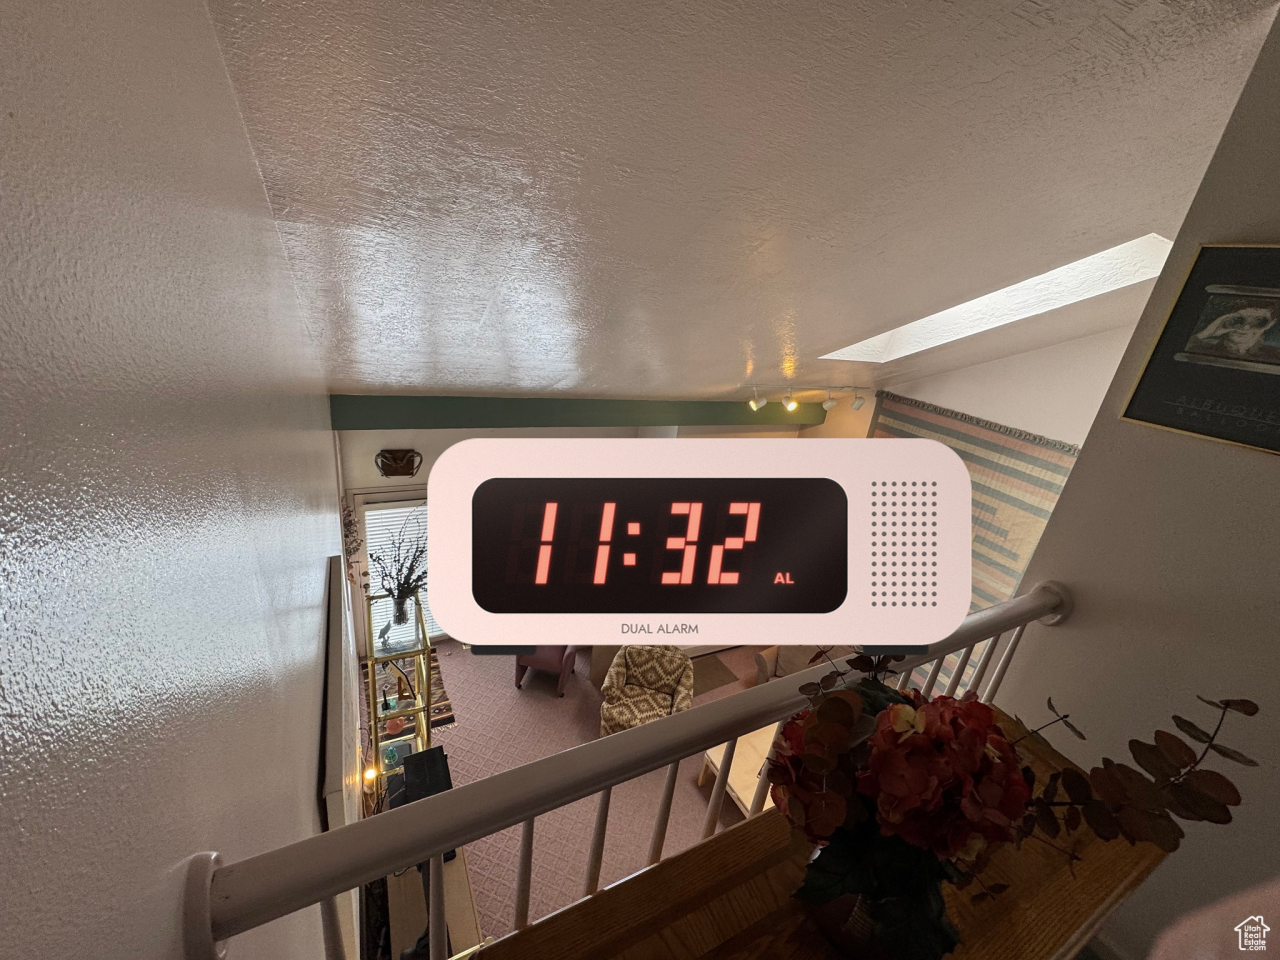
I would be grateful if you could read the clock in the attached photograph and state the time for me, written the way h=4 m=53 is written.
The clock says h=11 m=32
